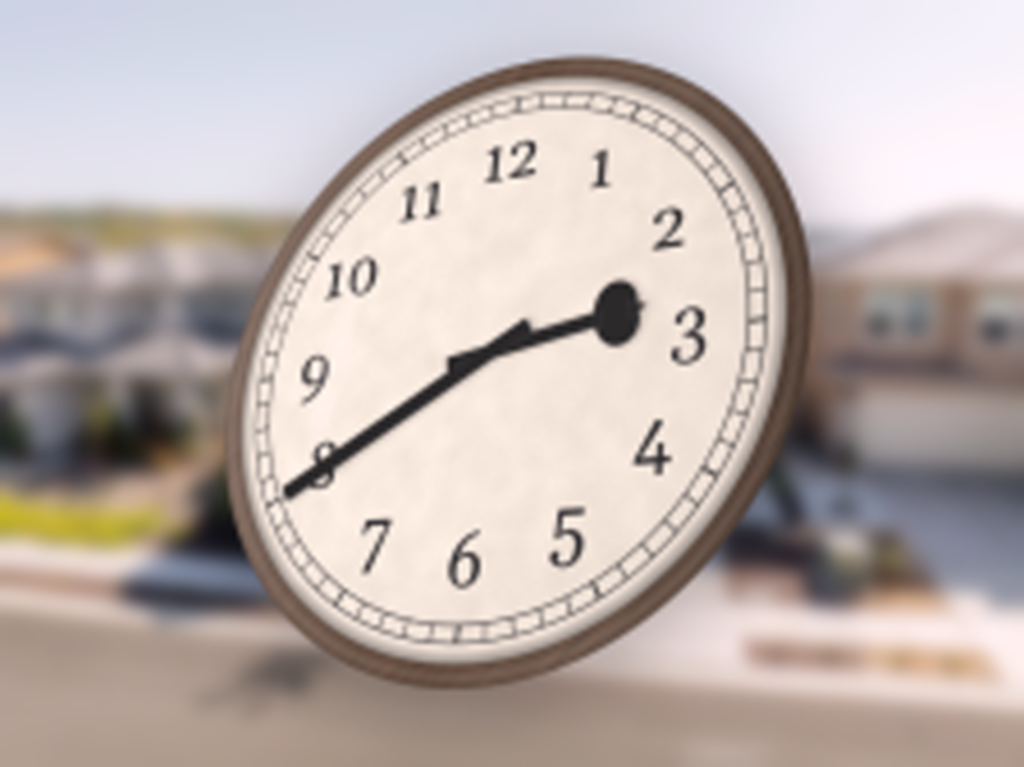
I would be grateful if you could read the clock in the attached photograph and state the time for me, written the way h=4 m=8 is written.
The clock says h=2 m=40
